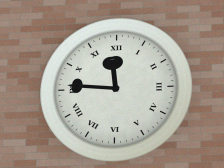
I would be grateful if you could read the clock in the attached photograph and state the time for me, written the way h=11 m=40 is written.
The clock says h=11 m=46
